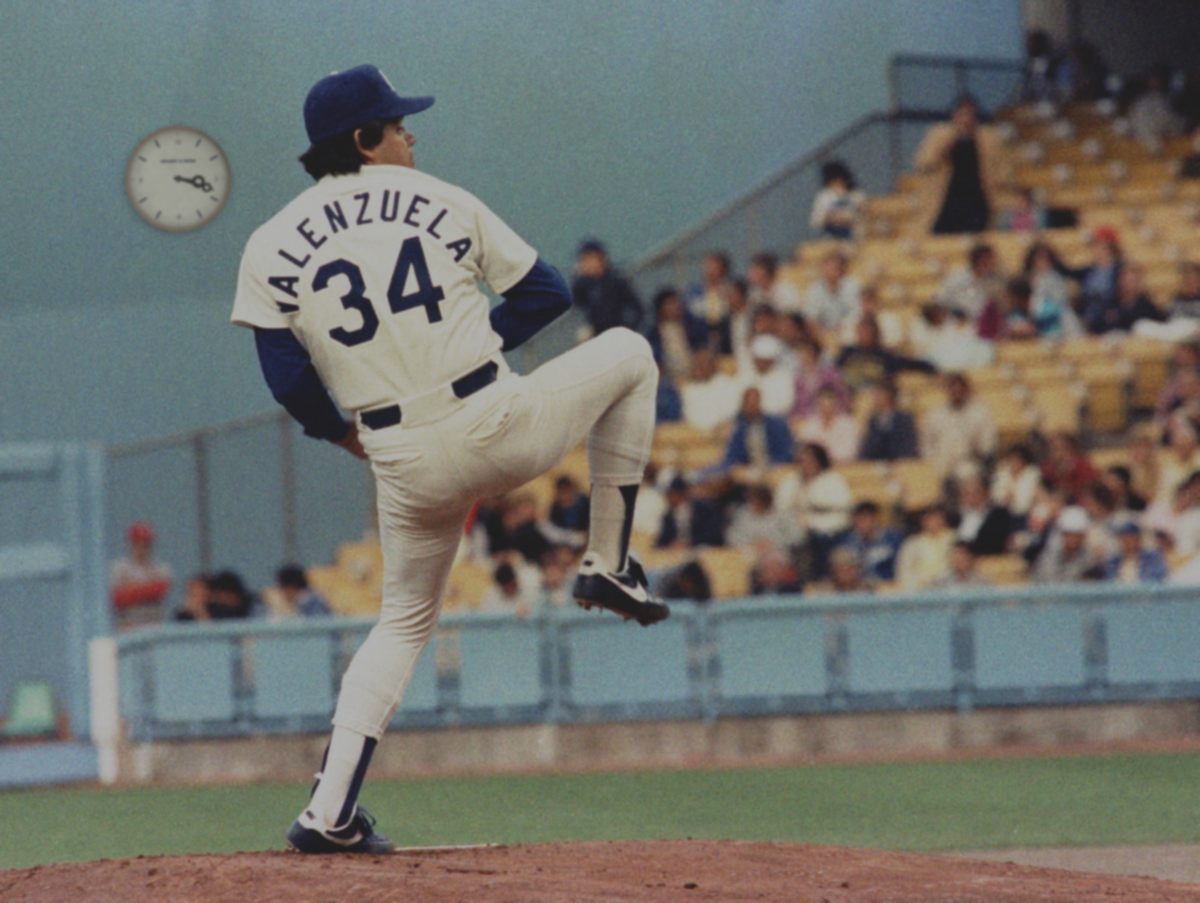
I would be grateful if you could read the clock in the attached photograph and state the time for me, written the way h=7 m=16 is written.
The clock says h=3 m=18
